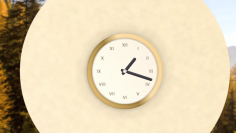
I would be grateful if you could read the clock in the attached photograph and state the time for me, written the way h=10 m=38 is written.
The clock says h=1 m=18
